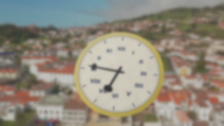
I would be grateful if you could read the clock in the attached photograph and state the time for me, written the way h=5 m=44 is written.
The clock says h=6 m=46
